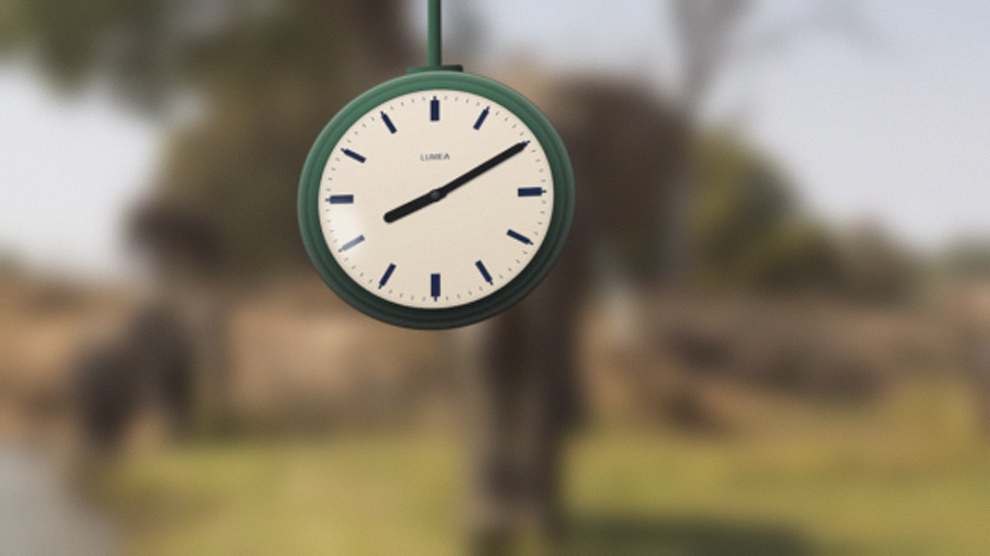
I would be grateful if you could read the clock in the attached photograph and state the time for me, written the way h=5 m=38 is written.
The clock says h=8 m=10
